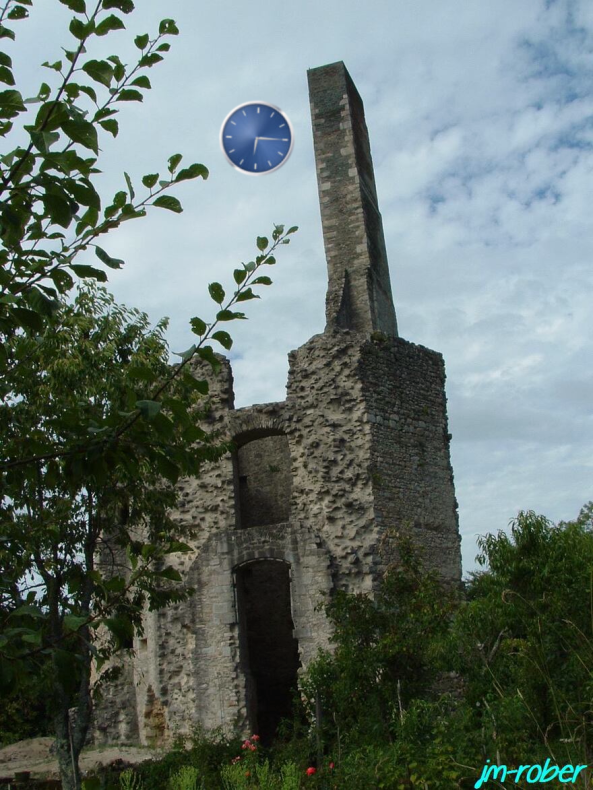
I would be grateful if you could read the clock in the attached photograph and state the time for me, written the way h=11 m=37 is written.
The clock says h=6 m=15
